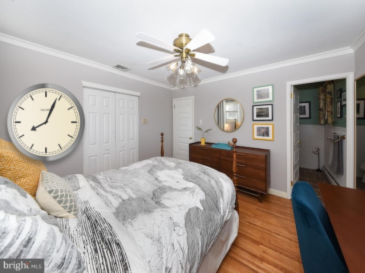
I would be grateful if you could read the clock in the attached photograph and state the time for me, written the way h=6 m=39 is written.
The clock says h=8 m=4
